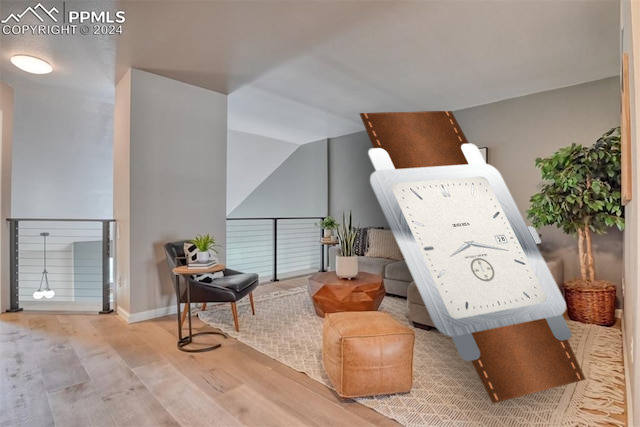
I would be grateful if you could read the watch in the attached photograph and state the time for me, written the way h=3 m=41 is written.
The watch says h=8 m=18
